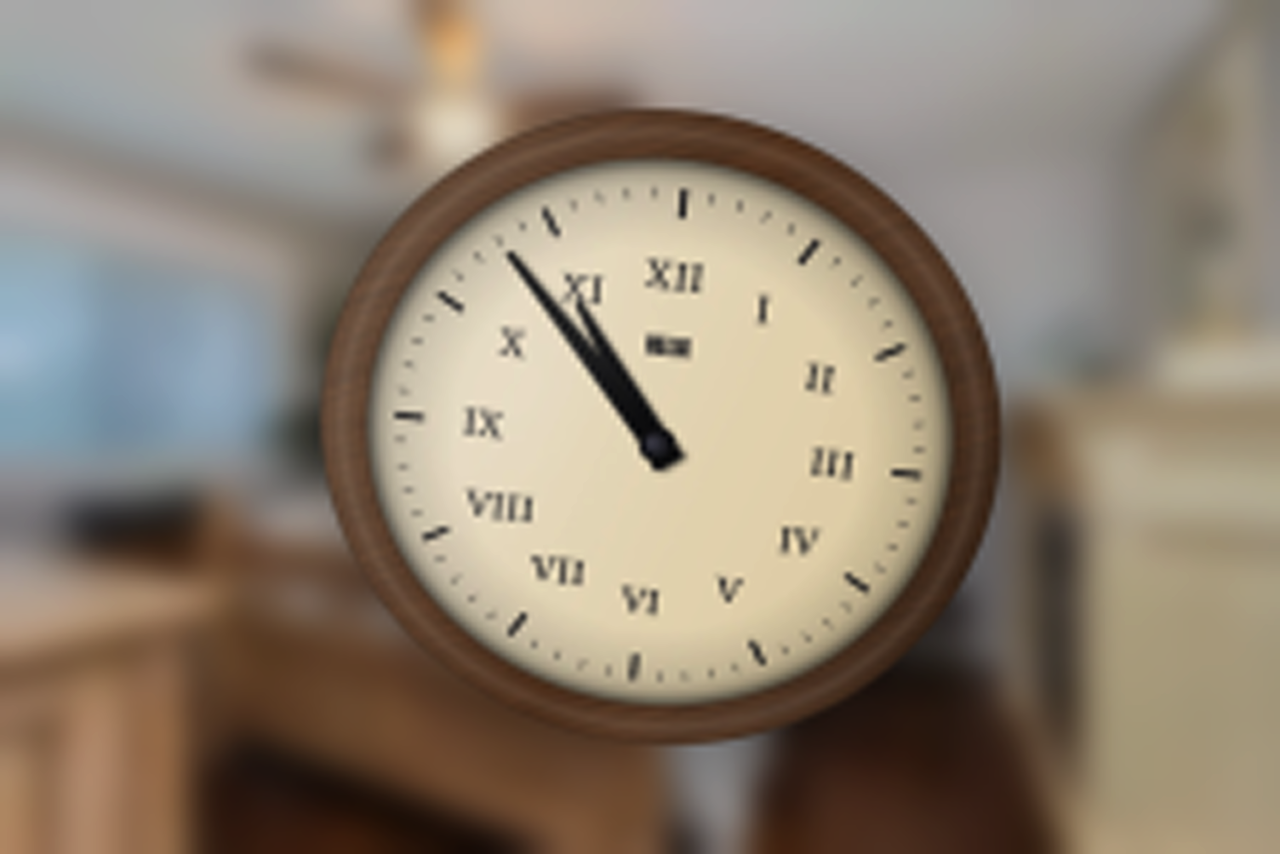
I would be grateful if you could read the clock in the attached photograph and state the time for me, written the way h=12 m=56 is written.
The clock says h=10 m=53
